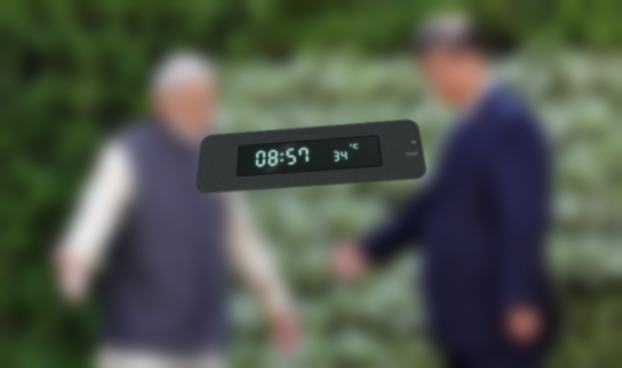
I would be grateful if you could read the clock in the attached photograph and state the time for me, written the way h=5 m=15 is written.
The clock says h=8 m=57
